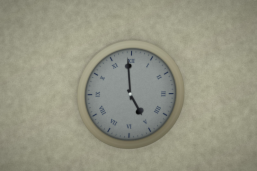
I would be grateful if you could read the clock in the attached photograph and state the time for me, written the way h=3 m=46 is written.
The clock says h=4 m=59
